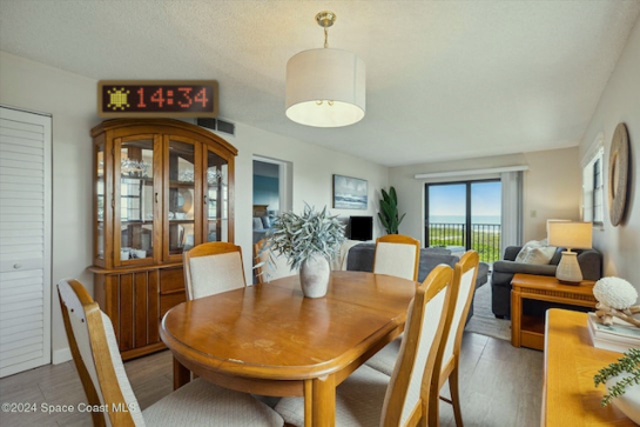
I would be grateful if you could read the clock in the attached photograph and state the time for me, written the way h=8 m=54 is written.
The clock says h=14 m=34
